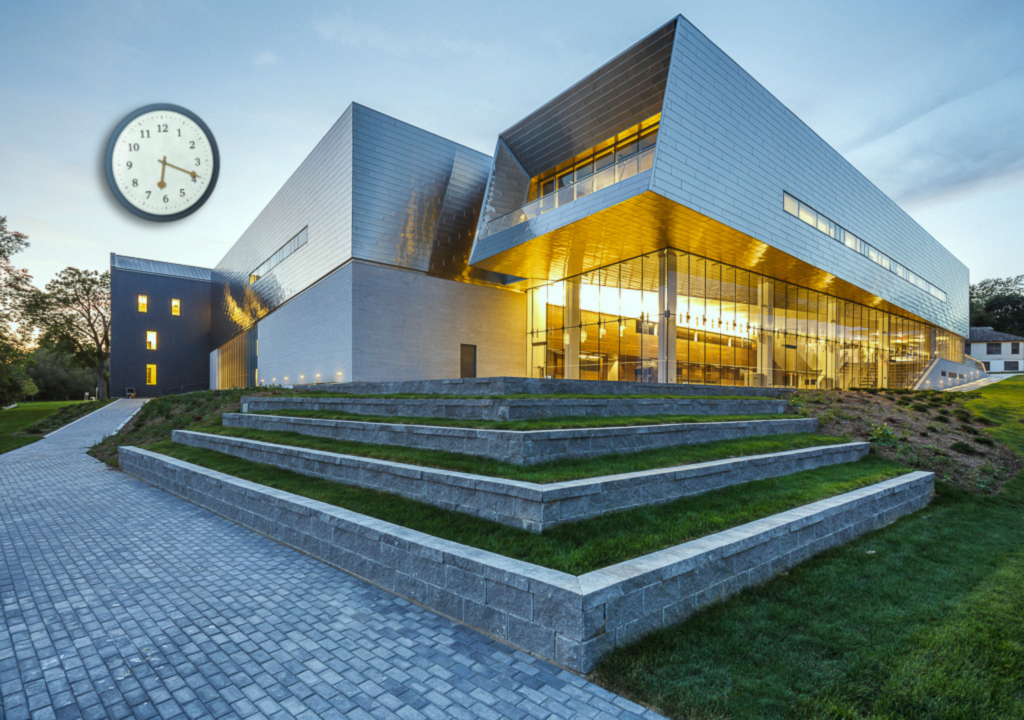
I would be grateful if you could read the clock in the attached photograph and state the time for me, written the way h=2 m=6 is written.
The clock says h=6 m=19
